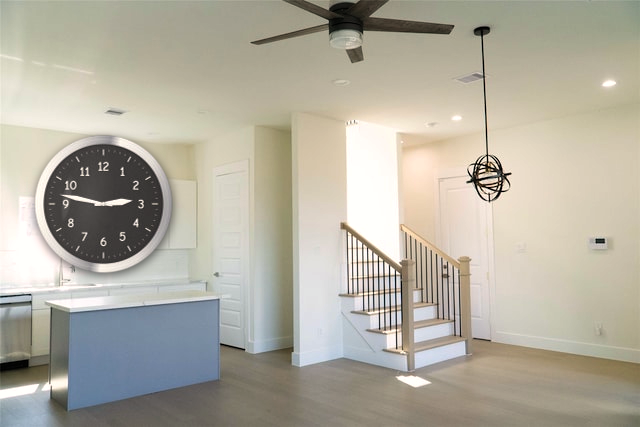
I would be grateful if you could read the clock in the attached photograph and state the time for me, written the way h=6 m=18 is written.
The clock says h=2 m=47
